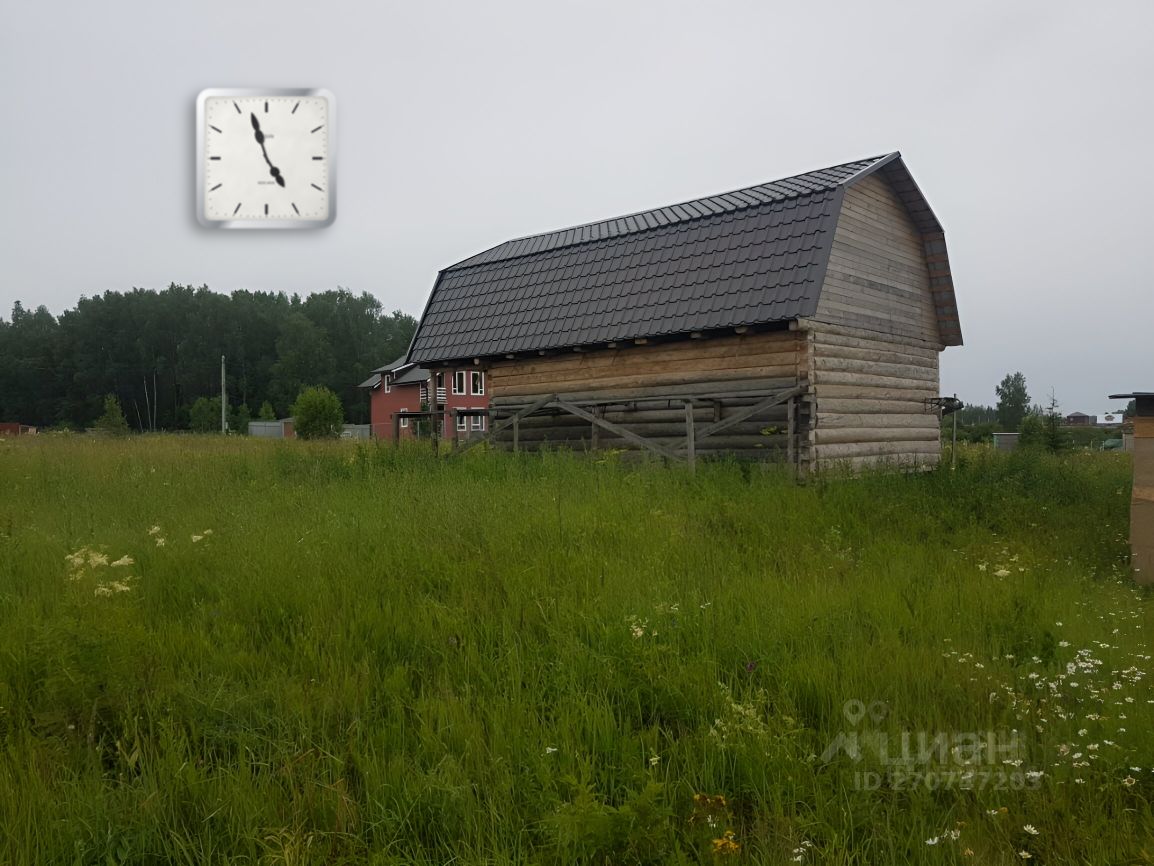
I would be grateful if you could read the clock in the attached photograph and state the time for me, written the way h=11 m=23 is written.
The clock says h=4 m=57
